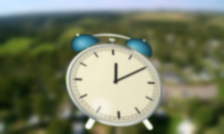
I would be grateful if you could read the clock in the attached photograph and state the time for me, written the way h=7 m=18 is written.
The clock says h=12 m=10
